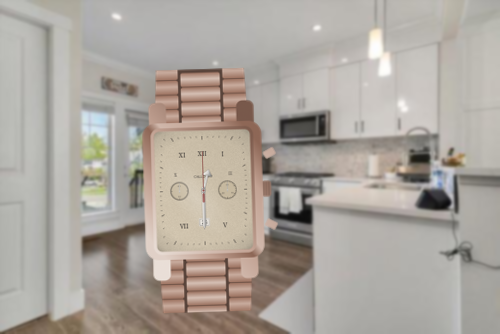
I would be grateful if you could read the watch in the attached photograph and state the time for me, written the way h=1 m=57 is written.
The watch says h=12 m=30
